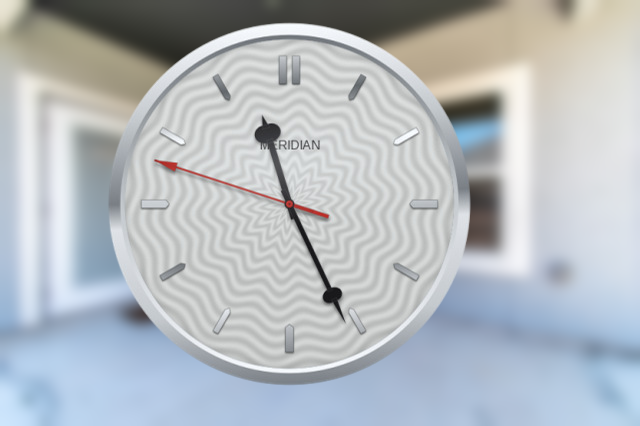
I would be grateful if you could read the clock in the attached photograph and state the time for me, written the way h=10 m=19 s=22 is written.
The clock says h=11 m=25 s=48
